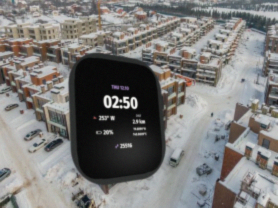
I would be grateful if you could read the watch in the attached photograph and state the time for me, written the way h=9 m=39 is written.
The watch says h=2 m=50
